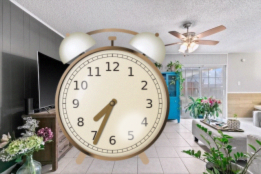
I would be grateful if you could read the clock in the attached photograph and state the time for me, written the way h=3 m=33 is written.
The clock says h=7 m=34
